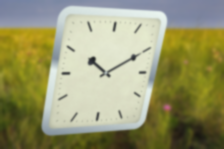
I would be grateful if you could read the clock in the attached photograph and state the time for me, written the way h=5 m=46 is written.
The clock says h=10 m=10
